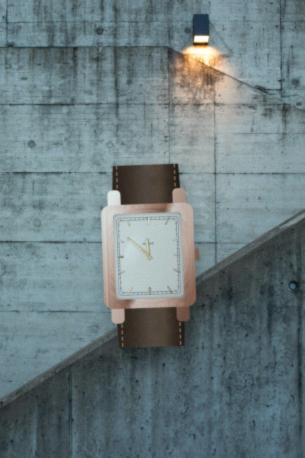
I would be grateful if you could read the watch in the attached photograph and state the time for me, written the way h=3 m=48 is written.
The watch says h=11 m=52
